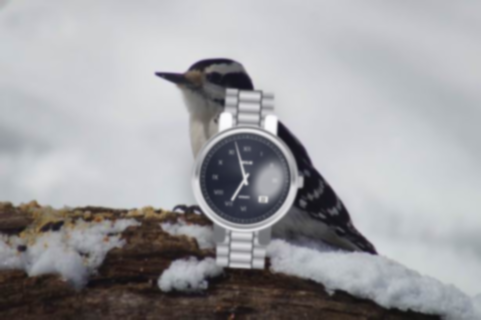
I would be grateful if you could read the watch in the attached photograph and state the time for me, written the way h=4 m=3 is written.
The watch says h=6 m=57
